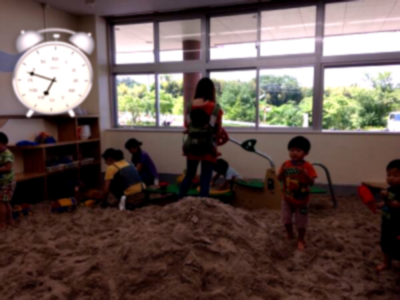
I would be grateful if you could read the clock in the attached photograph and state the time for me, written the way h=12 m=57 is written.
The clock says h=6 m=48
